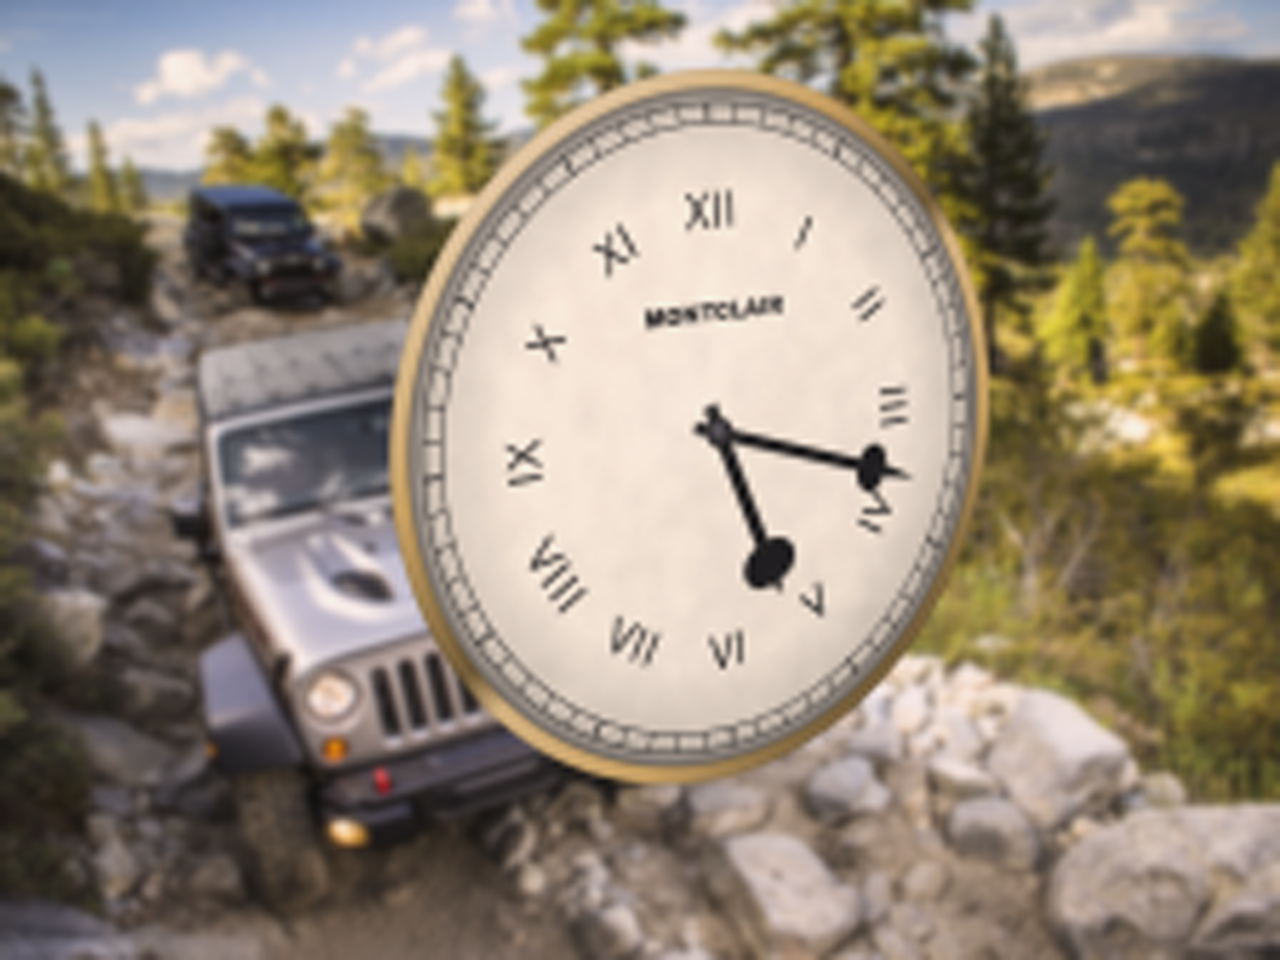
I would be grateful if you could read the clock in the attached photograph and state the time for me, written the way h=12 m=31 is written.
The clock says h=5 m=18
